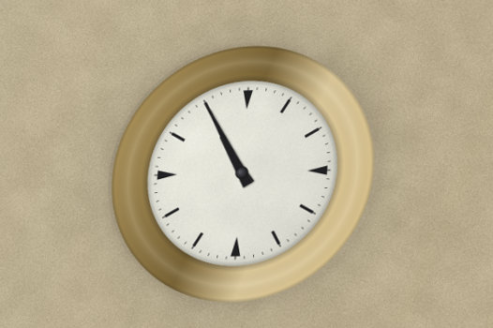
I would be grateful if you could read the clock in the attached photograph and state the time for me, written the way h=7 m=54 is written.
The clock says h=10 m=55
